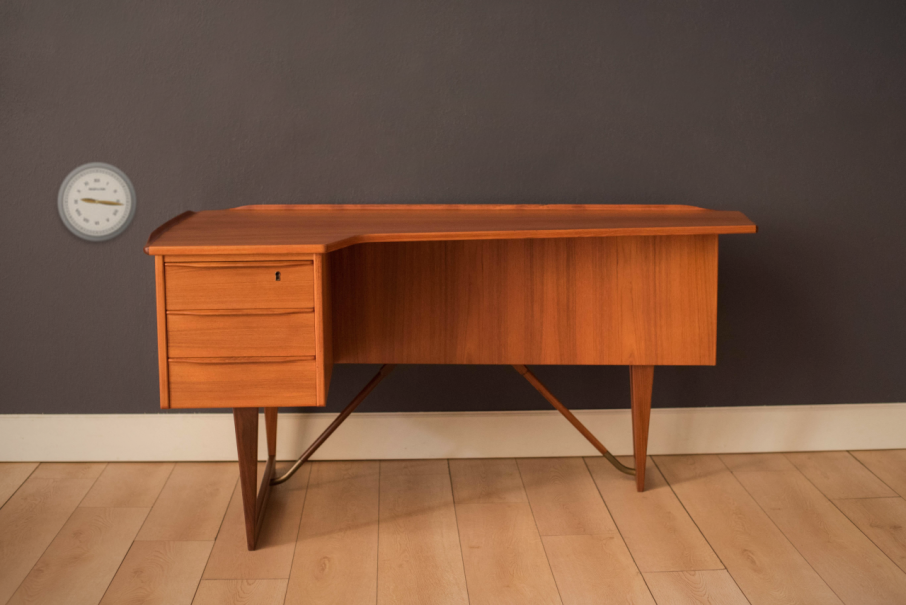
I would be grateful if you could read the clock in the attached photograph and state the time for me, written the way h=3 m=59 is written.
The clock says h=9 m=16
